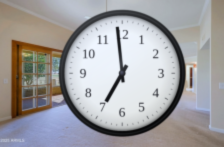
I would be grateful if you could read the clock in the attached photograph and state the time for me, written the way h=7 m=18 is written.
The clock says h=6 m=59
